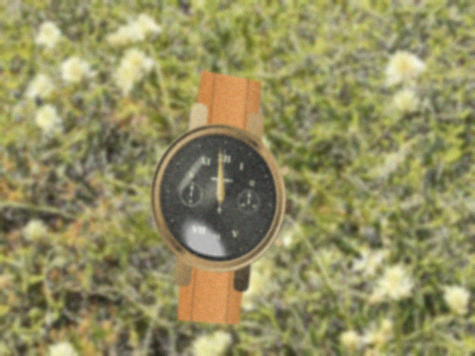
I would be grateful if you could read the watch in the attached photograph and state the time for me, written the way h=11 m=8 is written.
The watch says h=11 m=59
